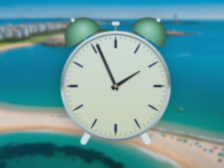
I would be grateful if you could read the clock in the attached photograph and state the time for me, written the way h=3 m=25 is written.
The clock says h=1 m=56
